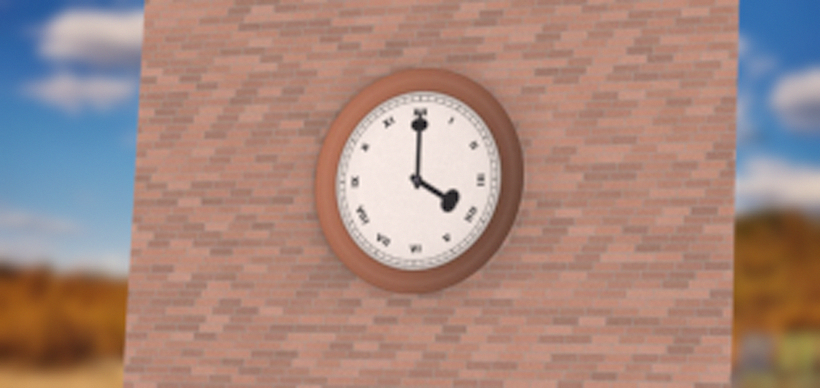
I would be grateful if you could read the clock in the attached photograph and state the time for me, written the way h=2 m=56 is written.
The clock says h=4 m=0
